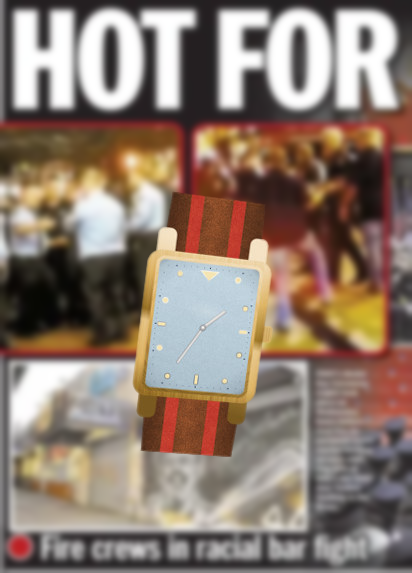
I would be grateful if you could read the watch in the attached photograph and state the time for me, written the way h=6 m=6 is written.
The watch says h=1 m=35
